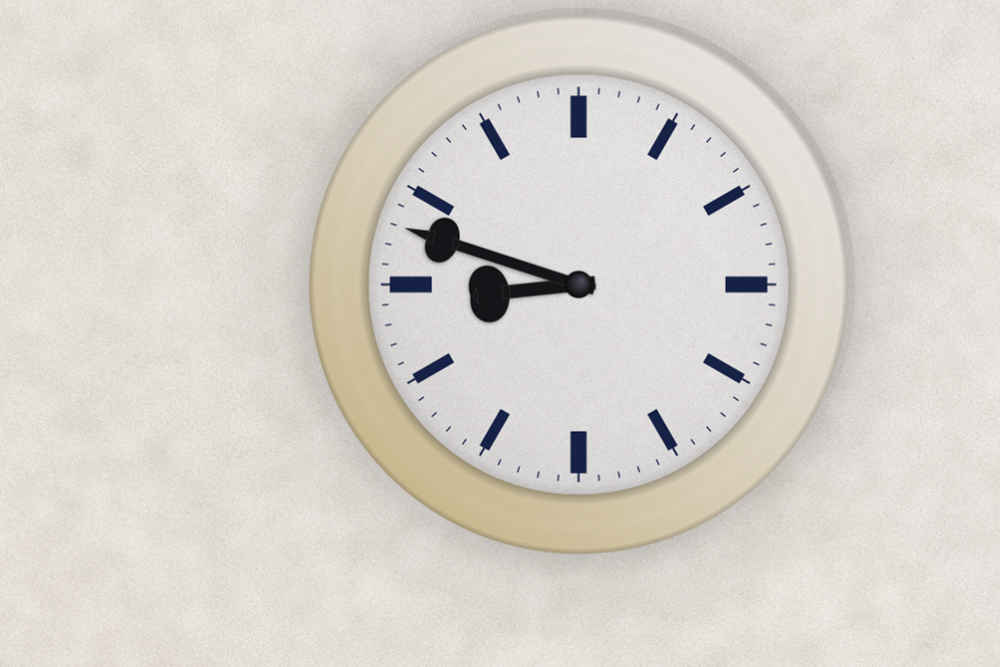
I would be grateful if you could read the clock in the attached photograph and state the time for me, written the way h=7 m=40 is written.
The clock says h=8 m=48
